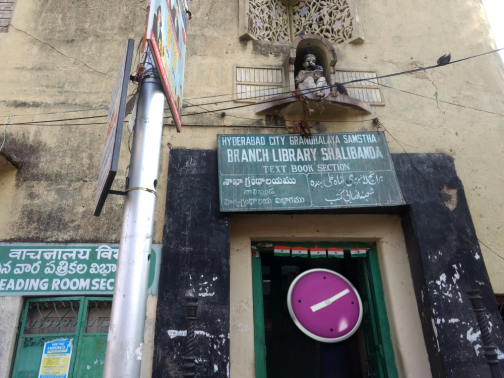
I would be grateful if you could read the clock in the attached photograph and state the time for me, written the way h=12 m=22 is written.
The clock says h=8 m=10
